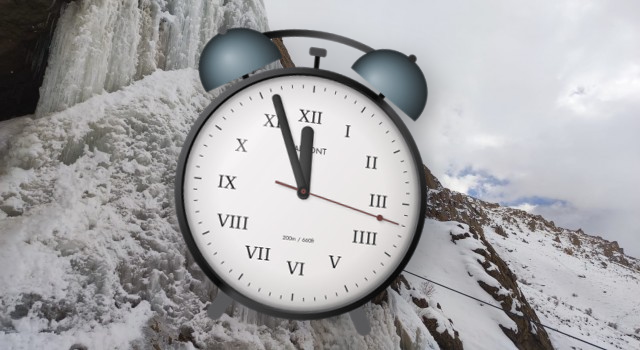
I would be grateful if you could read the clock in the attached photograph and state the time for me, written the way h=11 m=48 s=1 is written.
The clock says h=11 m=56 s=17
